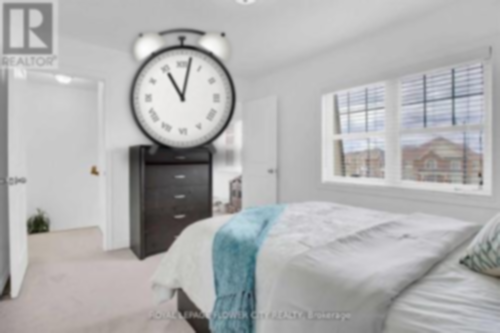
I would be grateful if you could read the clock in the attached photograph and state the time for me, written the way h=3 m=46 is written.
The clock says h=11 m=2
